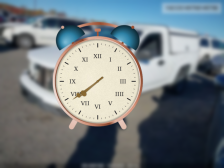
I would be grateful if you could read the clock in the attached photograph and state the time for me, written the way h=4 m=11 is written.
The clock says h=7 m=39
